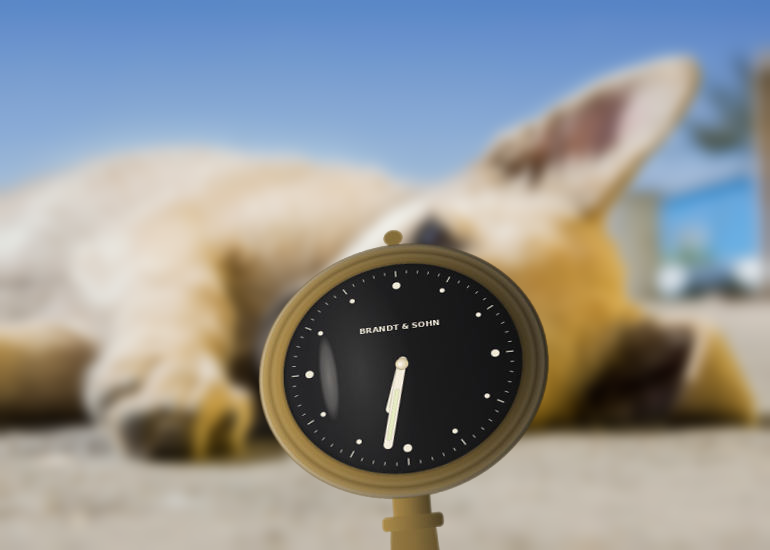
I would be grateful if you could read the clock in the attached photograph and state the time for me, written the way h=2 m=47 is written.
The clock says h=6 m=32
